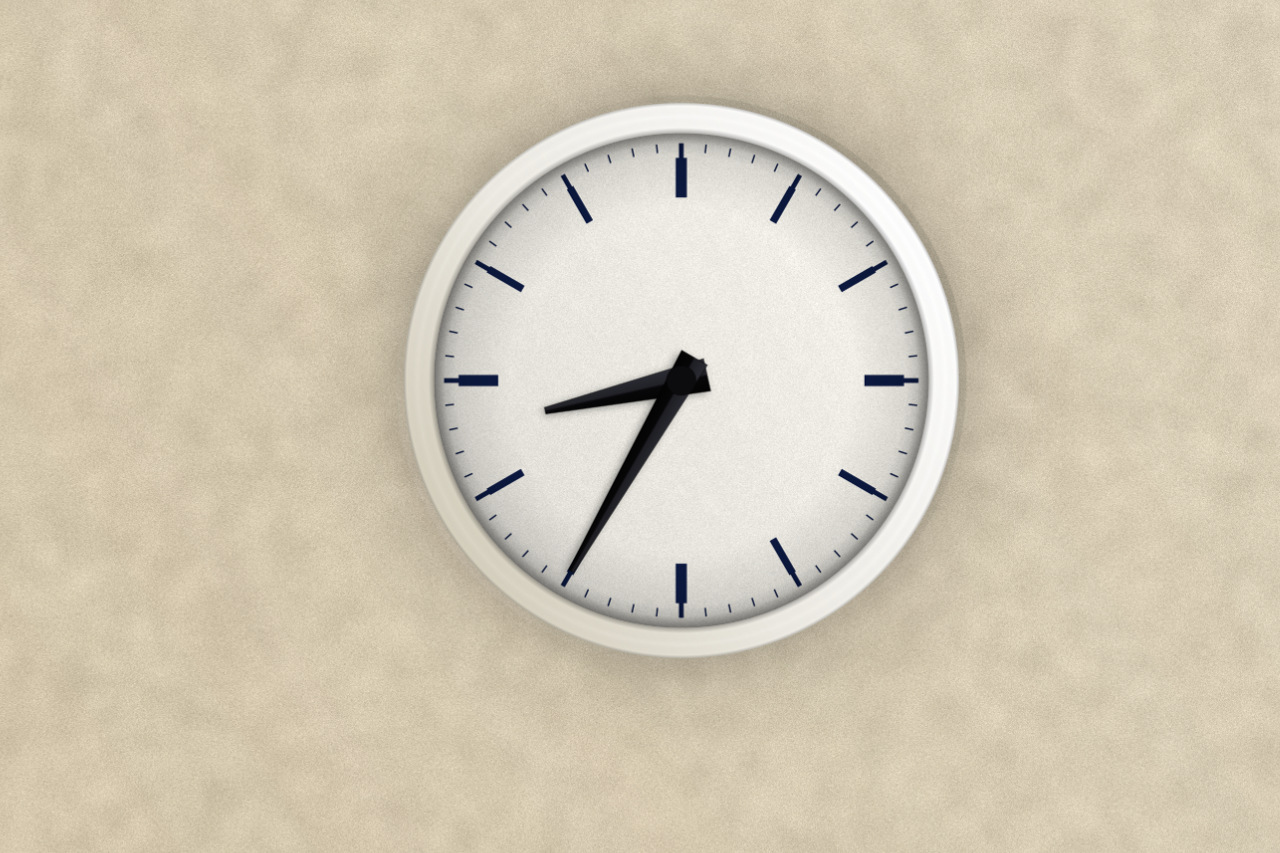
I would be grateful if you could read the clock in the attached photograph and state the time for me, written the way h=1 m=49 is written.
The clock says h=8 m=35
